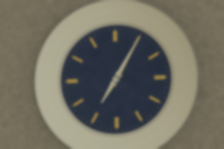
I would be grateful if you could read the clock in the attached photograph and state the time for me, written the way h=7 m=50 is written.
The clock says h=7 m=5
